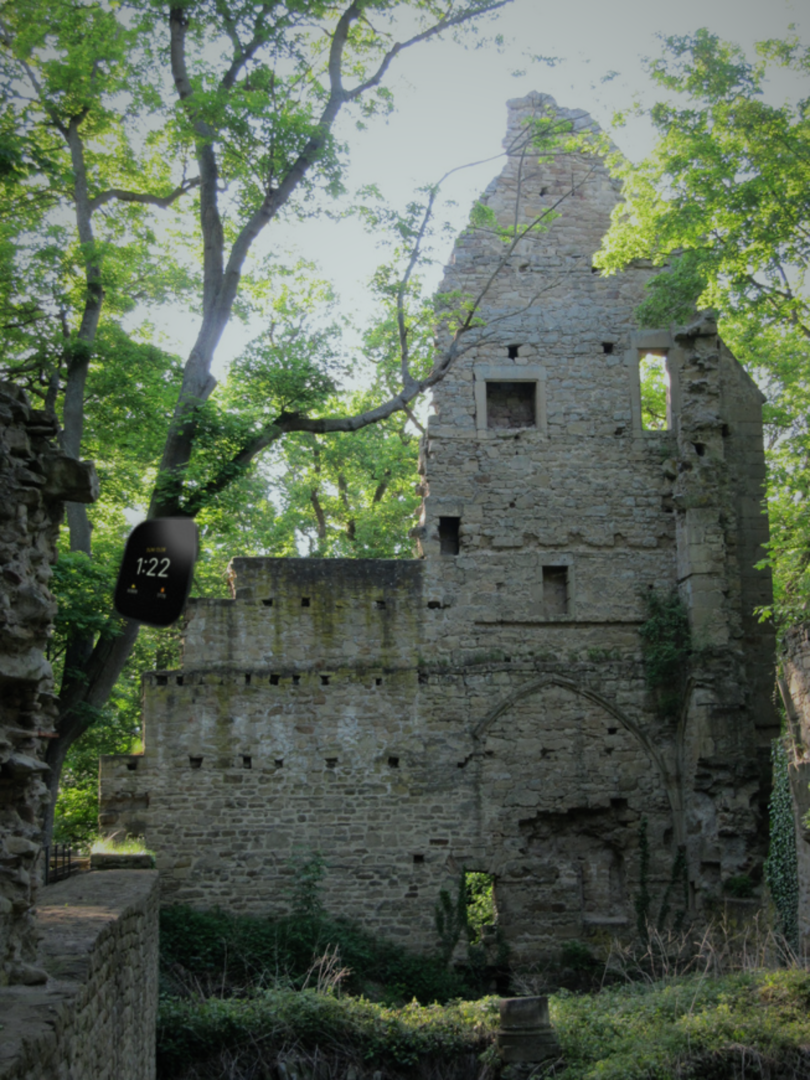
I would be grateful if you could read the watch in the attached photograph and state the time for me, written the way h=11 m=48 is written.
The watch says h=1 m=22
